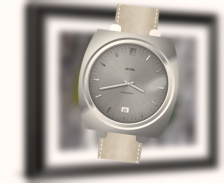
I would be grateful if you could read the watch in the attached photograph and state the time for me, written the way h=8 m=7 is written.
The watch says h=3 m=42
